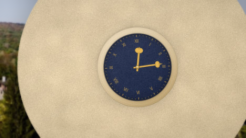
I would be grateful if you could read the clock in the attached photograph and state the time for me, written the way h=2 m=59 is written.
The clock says h=12 m=14
